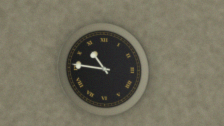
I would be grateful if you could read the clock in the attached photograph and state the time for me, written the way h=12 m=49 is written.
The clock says h=10 m=46
